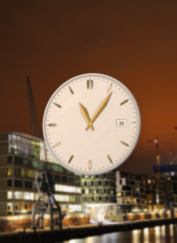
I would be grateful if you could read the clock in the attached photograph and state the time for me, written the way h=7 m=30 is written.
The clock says h=11 m=6
